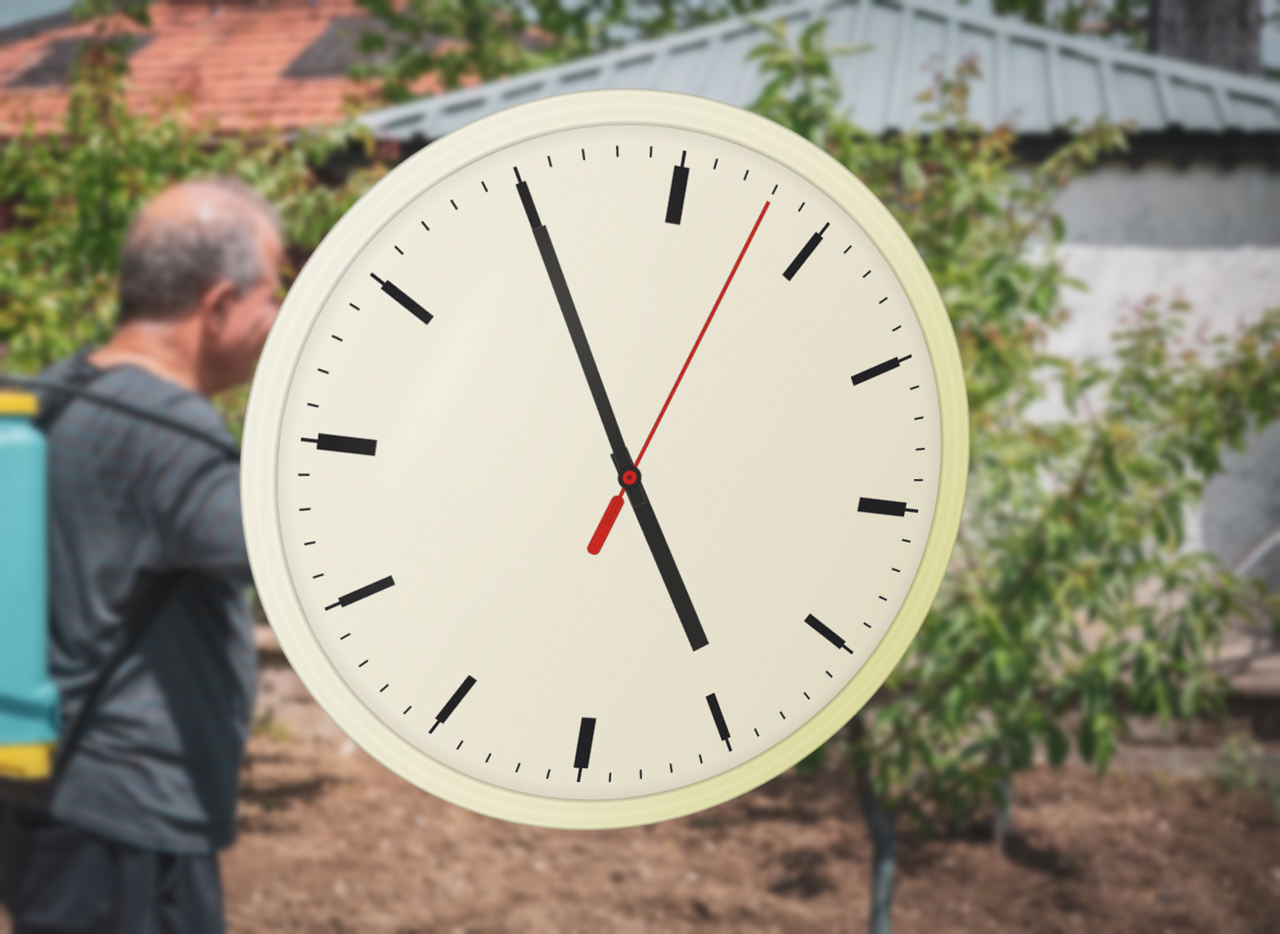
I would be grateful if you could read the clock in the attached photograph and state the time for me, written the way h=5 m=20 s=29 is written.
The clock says h=4 m=55 s=3
